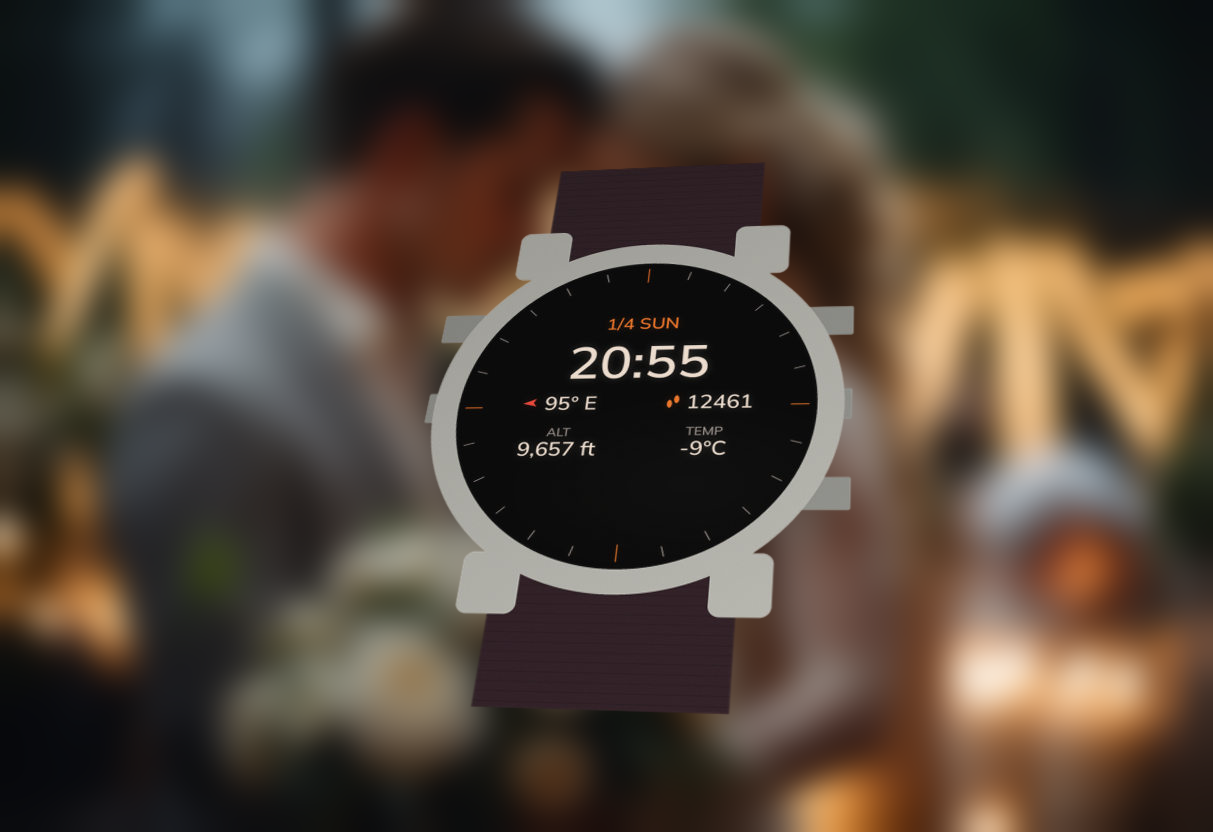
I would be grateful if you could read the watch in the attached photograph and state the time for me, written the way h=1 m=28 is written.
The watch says h=20 m=55
